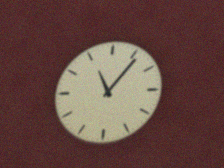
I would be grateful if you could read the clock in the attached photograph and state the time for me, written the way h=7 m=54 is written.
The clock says h=11 m=6
